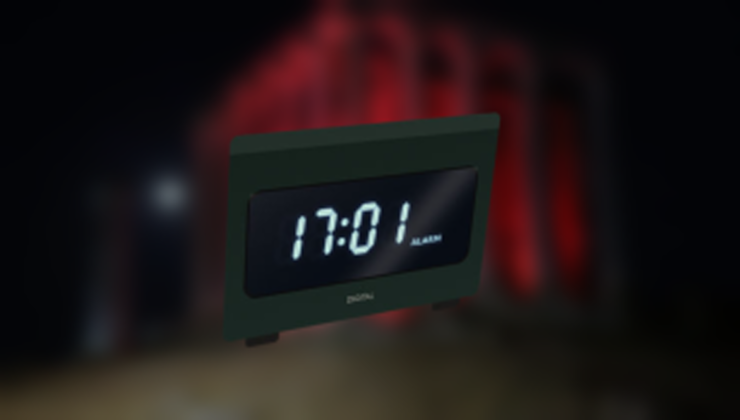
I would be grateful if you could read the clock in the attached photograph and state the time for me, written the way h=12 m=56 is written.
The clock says h=17 m=1
